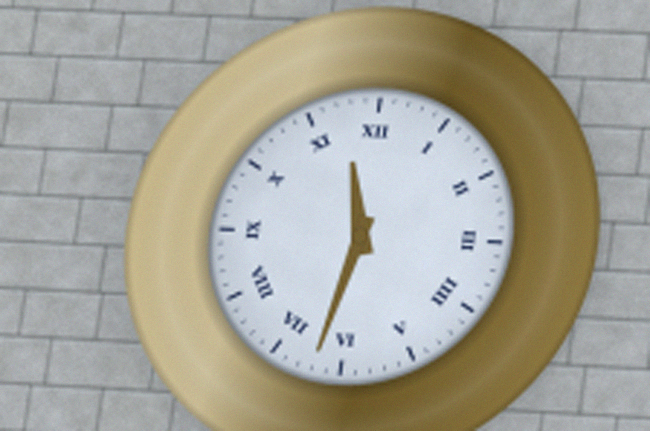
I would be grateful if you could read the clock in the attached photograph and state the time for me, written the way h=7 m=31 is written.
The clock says h=11 m=32
